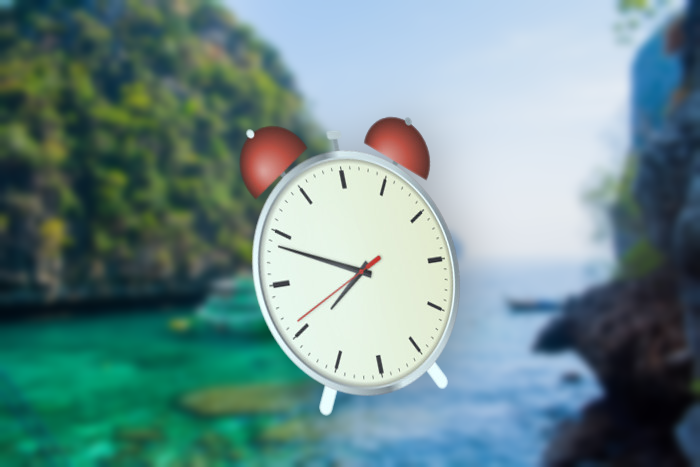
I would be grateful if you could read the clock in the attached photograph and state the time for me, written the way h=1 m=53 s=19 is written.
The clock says h=7 m=48 s=41
